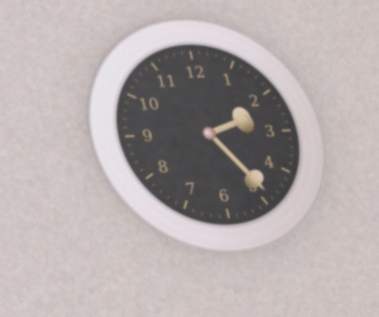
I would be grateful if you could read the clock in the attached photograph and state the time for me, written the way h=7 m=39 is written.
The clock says h=2 m=24
